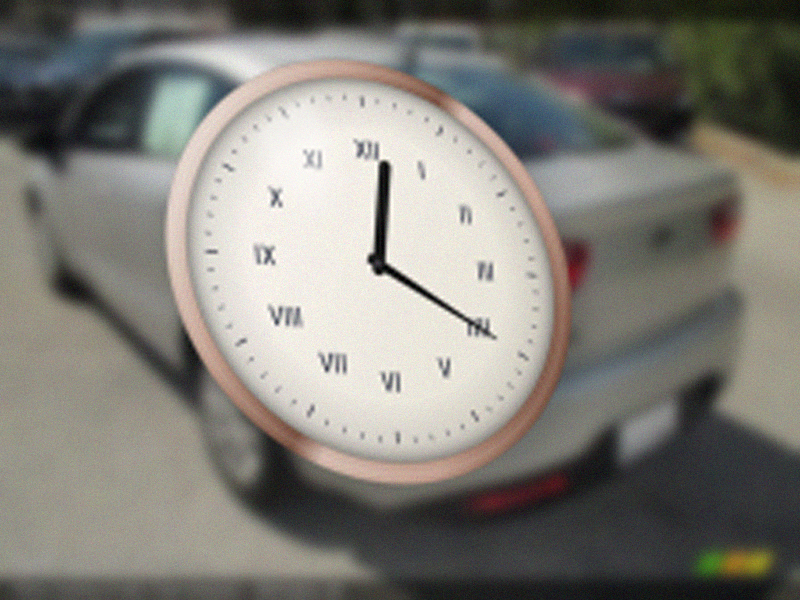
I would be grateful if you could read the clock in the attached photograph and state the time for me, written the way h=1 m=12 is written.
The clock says h=12 m=20
